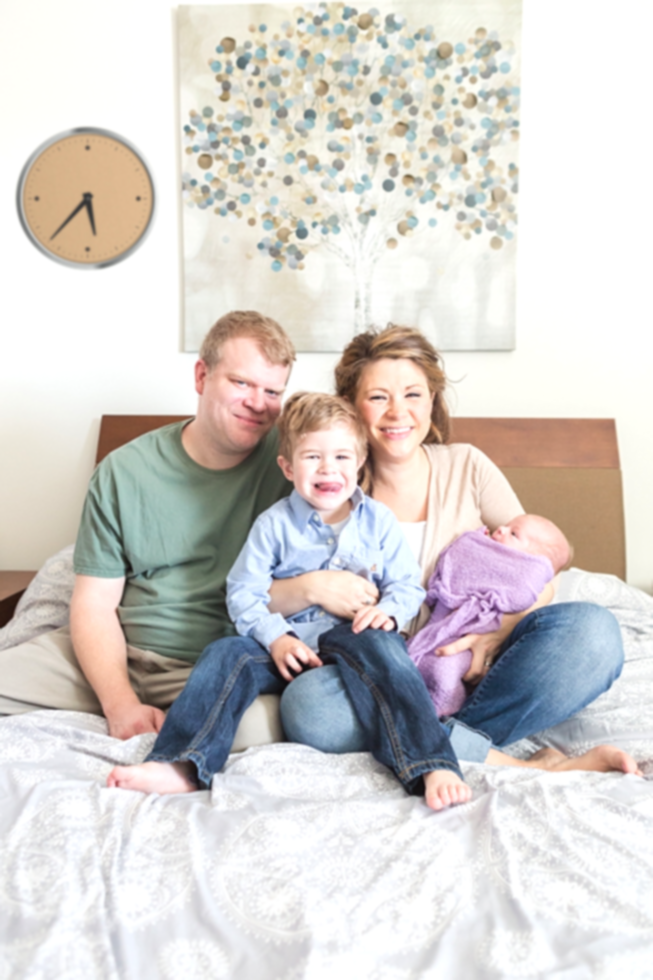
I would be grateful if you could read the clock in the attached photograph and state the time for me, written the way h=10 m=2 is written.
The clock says h=5 m=37
